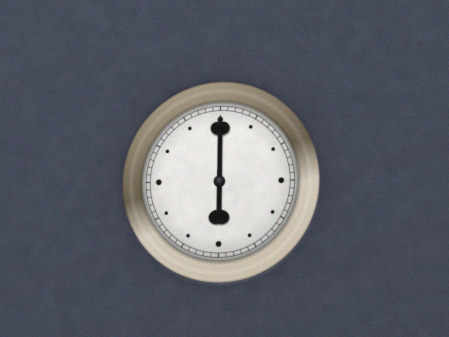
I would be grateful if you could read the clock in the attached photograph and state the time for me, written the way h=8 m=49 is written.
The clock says h=6 m=0
